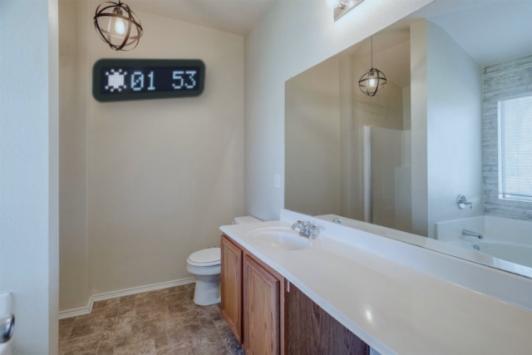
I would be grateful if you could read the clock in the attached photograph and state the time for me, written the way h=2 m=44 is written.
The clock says h=1 m=53
